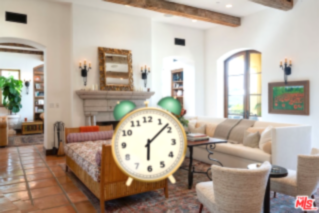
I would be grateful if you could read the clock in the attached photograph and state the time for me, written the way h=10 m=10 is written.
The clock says h=6 m=8
